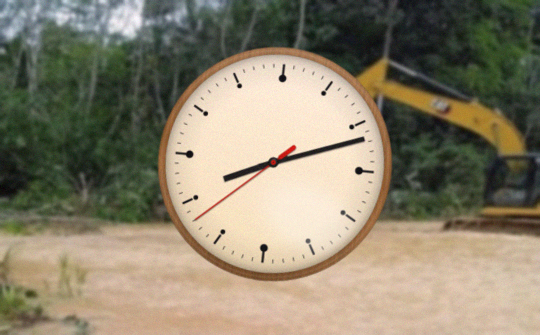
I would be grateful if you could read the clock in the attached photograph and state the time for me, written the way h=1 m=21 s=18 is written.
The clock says h=8 m=11 s=38
